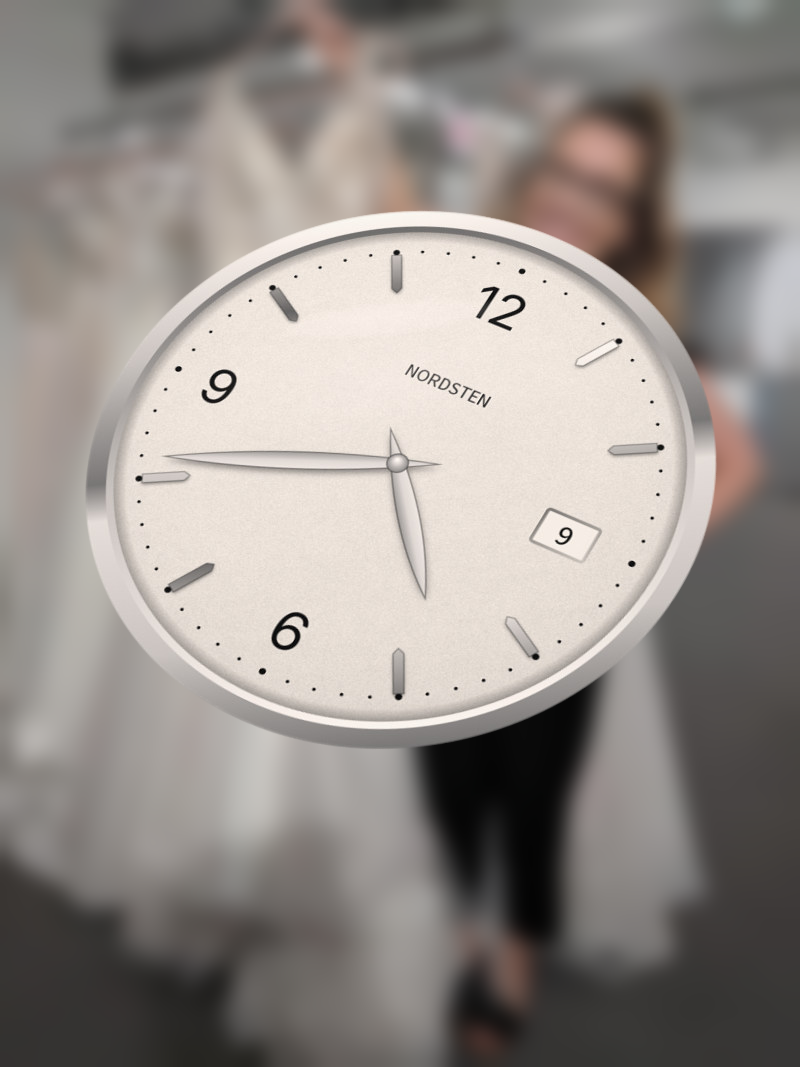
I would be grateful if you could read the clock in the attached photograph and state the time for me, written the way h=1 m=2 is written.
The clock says h=4 m=41
